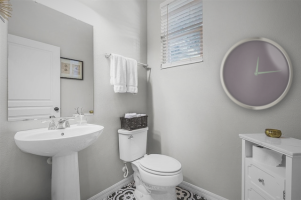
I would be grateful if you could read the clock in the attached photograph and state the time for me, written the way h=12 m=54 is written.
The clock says h=12 m=14
